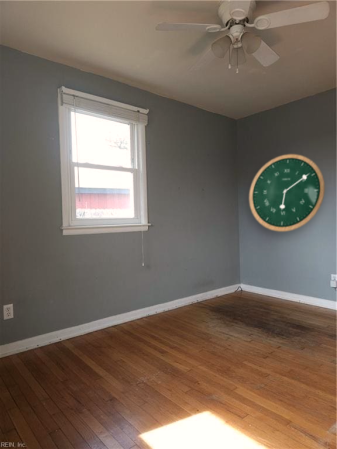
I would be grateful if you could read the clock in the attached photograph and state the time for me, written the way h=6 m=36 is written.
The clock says h=6 m=9
